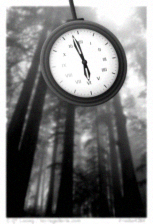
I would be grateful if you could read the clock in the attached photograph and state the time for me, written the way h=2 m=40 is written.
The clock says h=5 m=58
